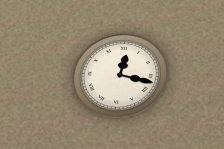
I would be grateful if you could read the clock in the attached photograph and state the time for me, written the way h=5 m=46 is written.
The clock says h=12 m=17
